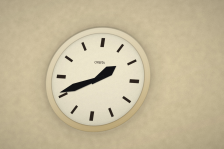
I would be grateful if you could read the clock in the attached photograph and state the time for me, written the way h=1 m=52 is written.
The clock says h=1 m=41
